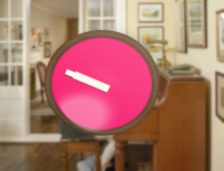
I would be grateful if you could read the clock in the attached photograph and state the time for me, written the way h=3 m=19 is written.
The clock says h=9 m=49
